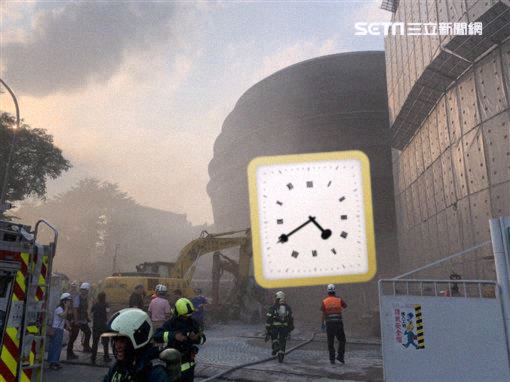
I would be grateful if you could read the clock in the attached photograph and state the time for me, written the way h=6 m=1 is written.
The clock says h=4 m=40
